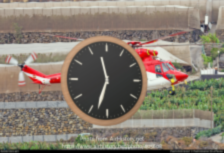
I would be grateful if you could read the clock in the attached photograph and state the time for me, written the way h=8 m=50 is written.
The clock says h=11 m=33
